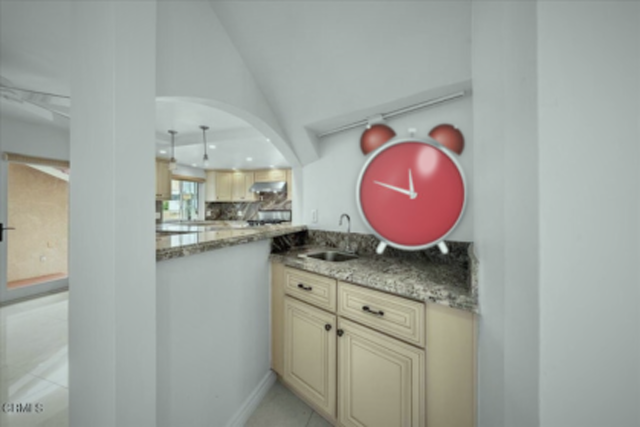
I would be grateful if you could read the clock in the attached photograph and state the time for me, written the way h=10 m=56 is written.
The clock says h=11 m=48
